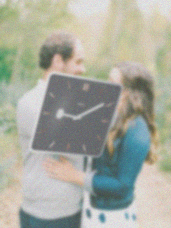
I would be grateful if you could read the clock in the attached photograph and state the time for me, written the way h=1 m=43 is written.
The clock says h=9 m=9
